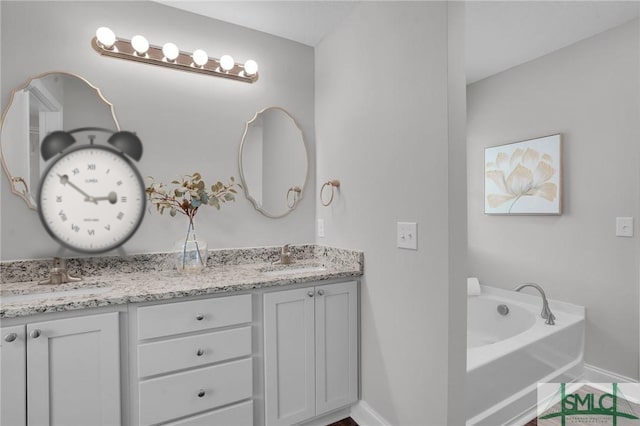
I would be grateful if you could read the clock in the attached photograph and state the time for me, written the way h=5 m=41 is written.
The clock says h=2 m=51
